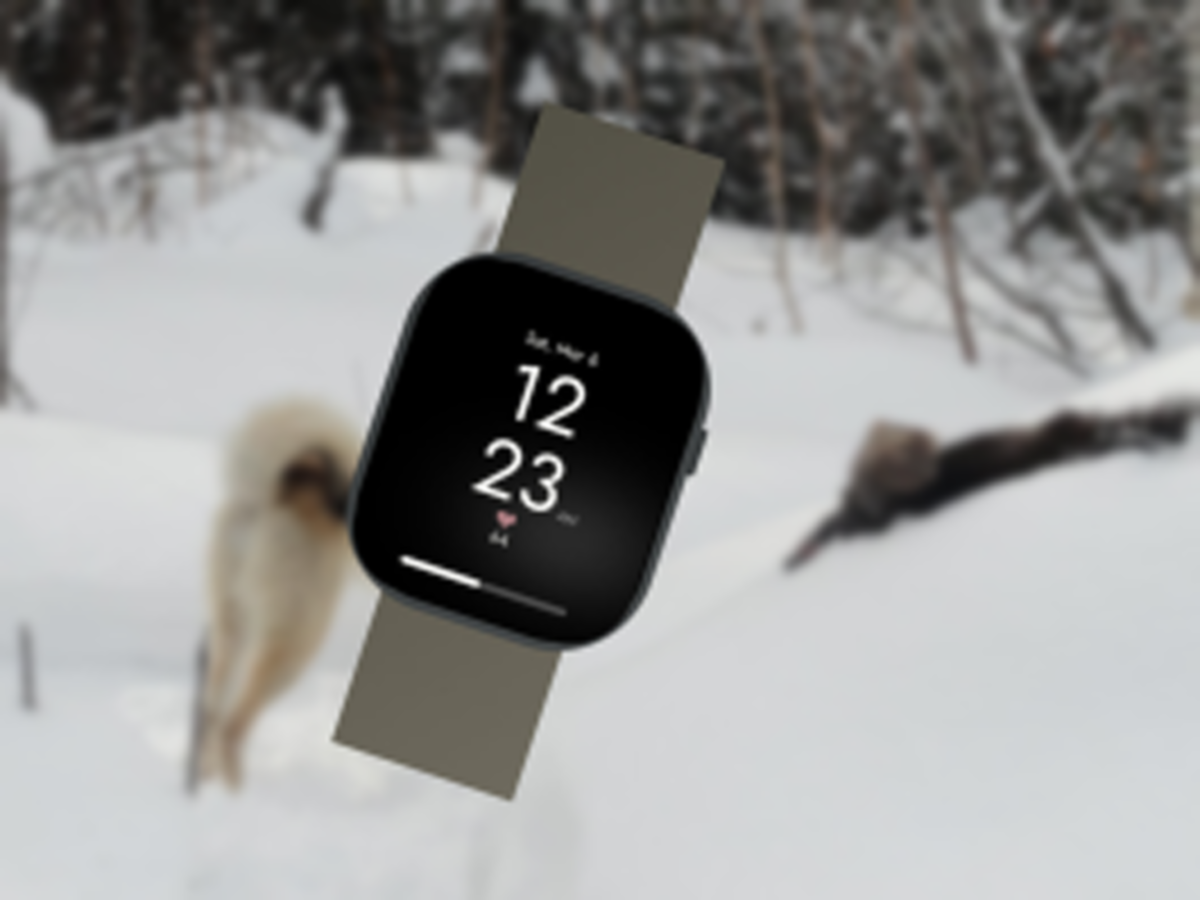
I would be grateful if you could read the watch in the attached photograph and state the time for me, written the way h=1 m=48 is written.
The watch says h=12 m=23
